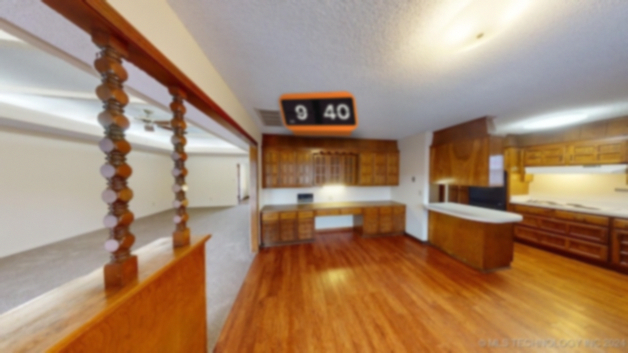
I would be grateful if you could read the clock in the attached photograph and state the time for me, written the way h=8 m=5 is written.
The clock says h=9 m=40
